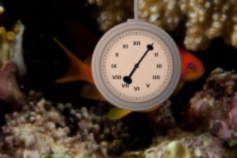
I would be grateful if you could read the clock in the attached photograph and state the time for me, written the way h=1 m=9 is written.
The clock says h=7 m=6
